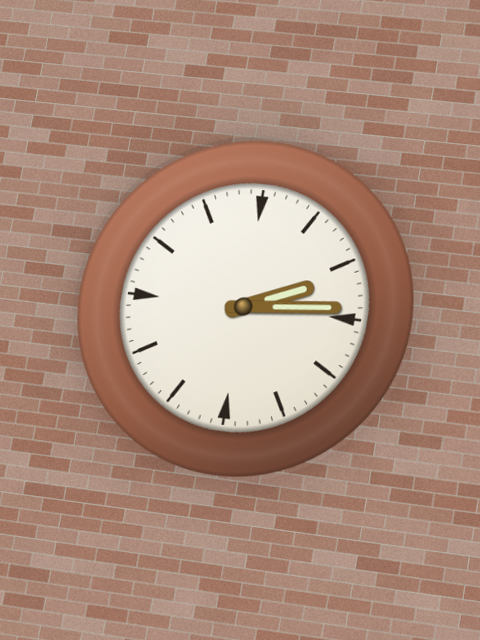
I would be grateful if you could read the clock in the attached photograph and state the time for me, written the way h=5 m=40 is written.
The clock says h=2 m=14
